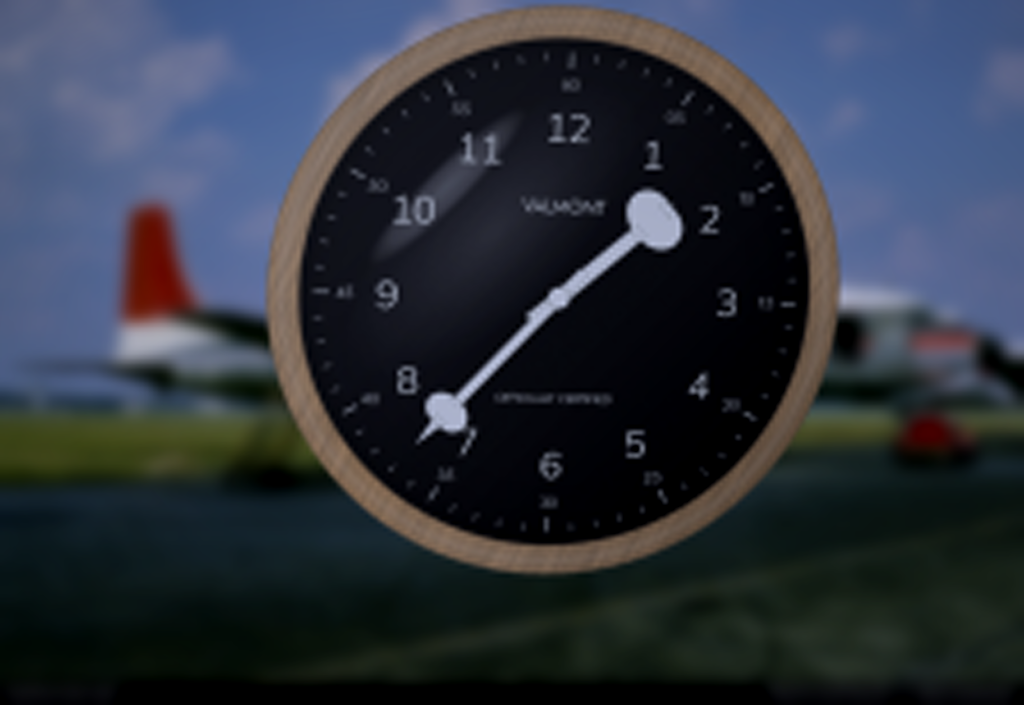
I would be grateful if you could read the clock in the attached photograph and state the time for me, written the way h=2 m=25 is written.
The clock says h=1 m=37
